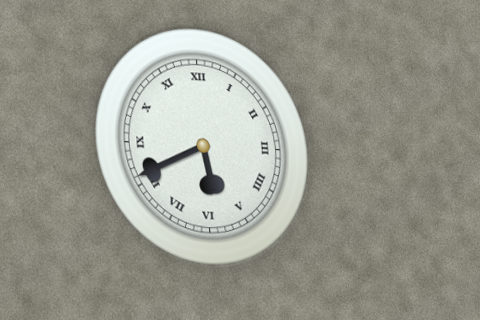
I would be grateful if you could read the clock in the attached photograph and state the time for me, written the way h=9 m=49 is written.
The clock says h=5 m=41
